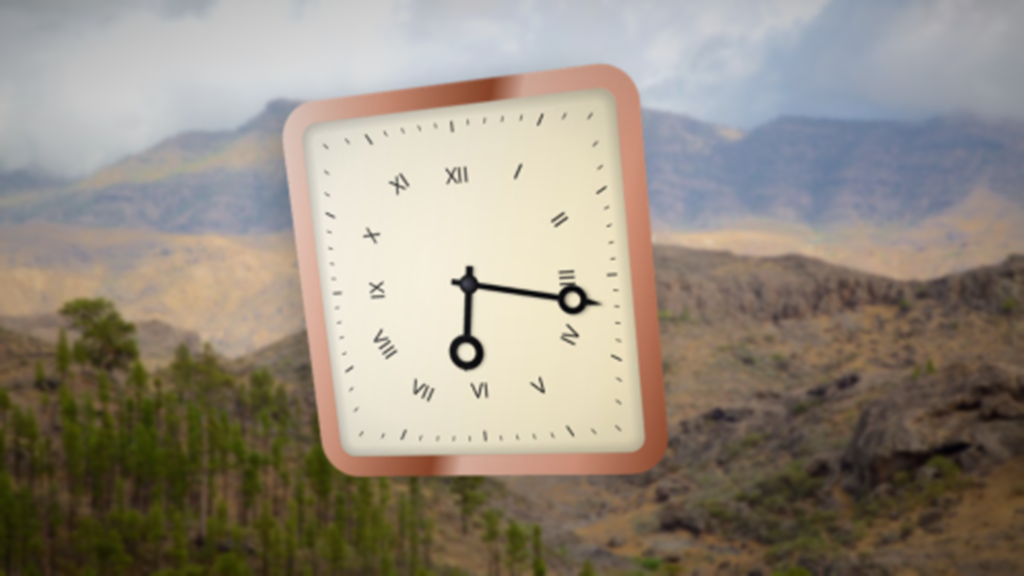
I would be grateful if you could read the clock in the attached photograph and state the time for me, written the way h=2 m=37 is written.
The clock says h=6 m=17
